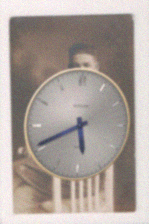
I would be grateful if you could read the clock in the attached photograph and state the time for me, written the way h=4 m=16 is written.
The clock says h=5 m=41
